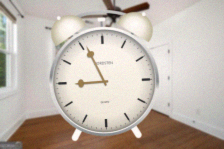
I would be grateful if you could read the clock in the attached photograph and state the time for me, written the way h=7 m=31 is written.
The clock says h=8 m=56
